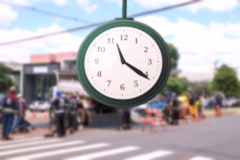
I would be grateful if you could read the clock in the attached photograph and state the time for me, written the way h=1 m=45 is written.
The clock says h=11 m=21
